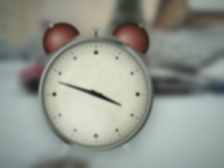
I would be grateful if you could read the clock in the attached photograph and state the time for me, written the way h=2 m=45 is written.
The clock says h=3 m=48
